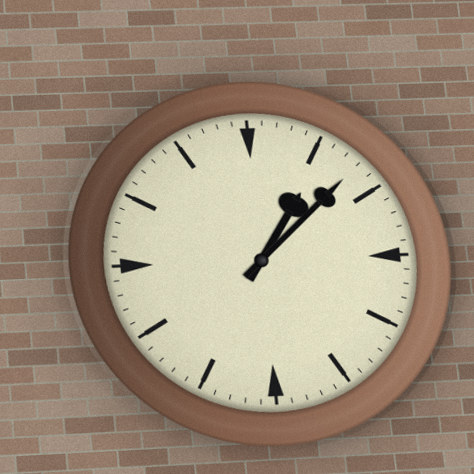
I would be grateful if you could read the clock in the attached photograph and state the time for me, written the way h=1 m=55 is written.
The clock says h=1 m=8
